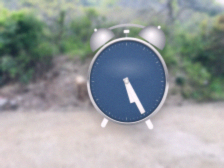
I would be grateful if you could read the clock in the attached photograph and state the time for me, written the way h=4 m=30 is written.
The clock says h=5 m=25
